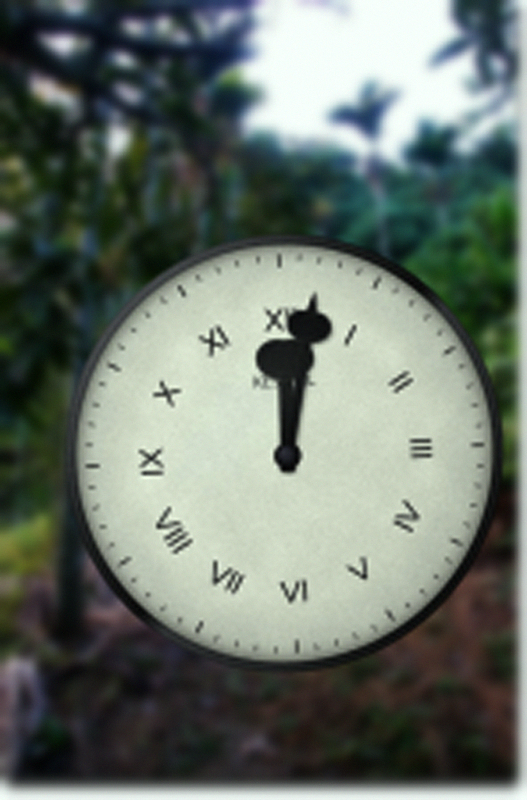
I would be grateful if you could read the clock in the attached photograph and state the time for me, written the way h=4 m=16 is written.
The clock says h=12 m=2
